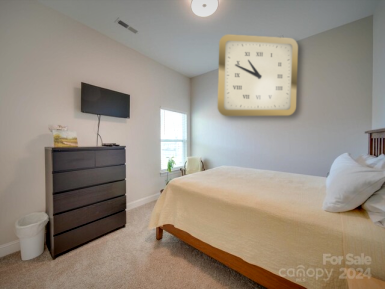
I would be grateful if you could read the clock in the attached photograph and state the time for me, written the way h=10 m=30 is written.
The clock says h=10 m=49
